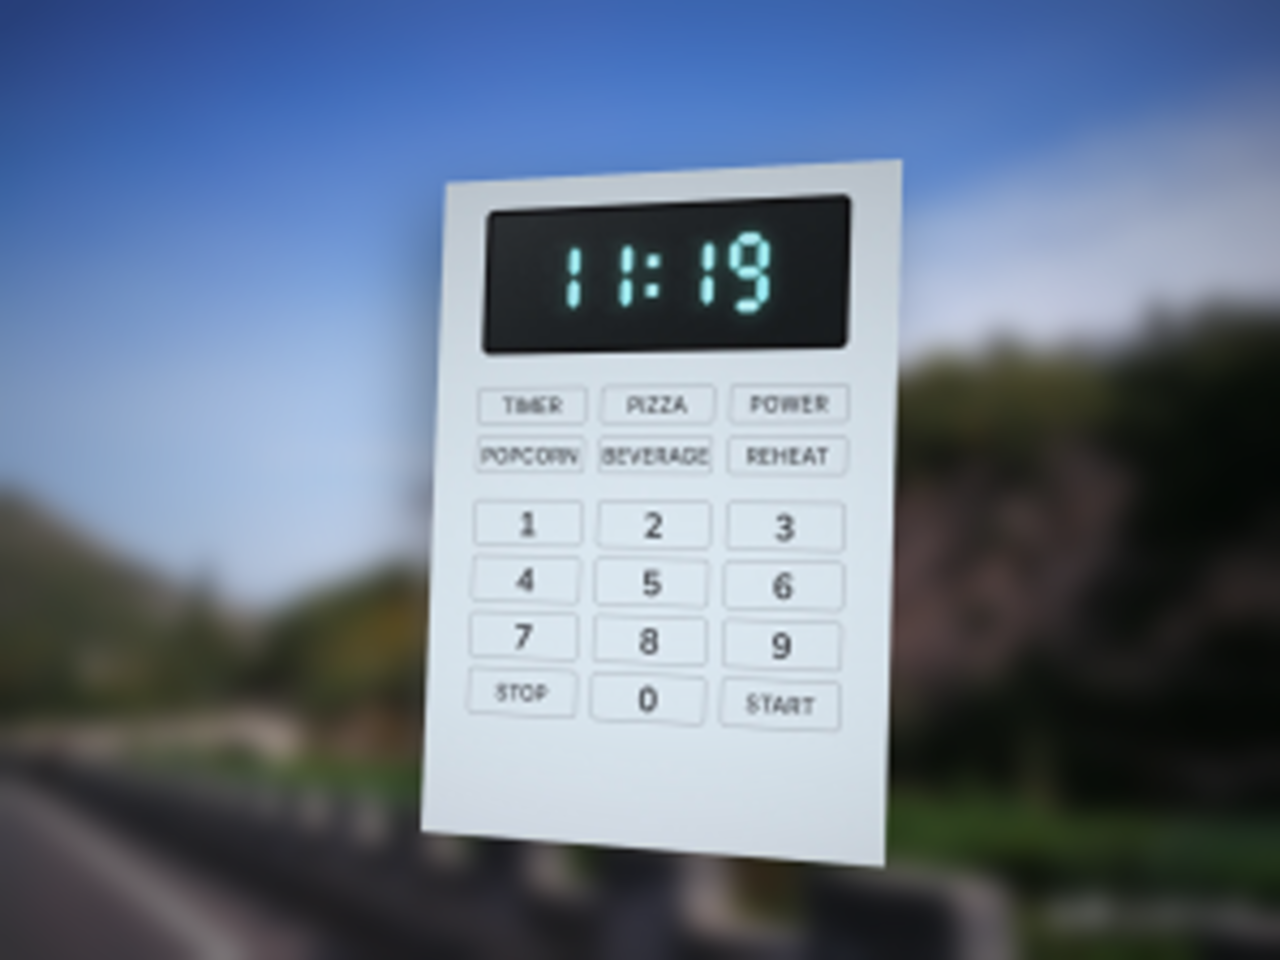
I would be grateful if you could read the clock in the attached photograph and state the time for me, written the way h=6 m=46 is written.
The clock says h=11 m=19
